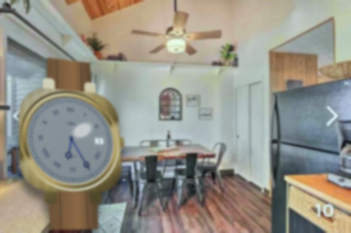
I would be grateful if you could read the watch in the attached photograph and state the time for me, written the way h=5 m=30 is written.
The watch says h=6 m=25
